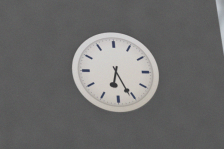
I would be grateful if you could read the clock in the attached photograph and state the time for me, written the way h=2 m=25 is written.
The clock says h=6 m=26
